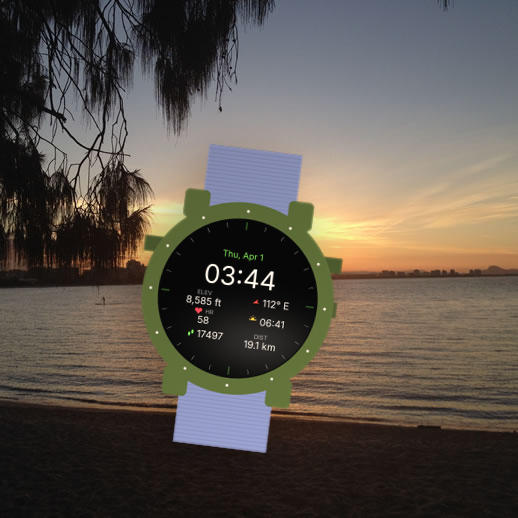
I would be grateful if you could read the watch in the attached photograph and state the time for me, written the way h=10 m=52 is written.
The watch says h=3 m=44
